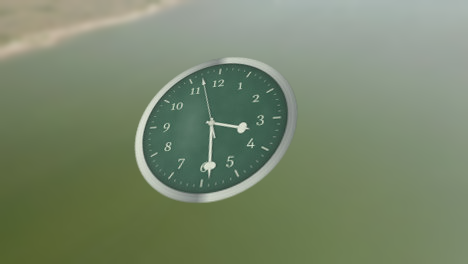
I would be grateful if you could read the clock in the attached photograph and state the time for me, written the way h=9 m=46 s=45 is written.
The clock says h=3 m=28 s=57
